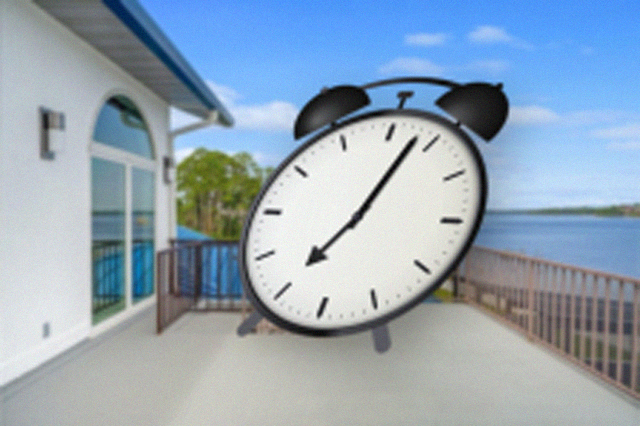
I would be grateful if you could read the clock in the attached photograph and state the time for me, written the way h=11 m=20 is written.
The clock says h=7 m=3
